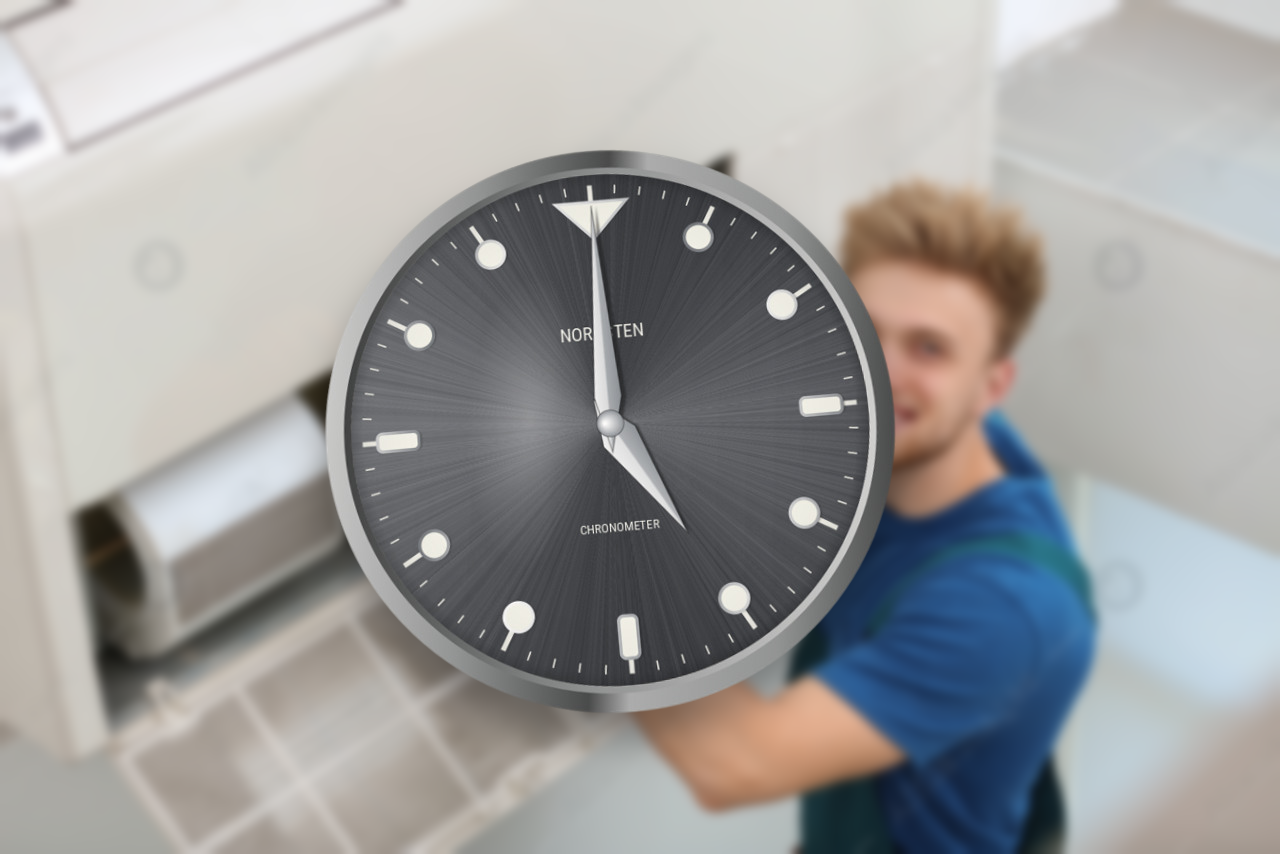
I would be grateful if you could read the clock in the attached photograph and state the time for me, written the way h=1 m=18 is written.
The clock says h=5 m=0
